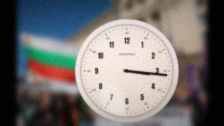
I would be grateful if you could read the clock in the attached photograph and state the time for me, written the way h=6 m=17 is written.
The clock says h=3 m=16
